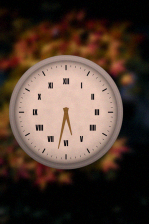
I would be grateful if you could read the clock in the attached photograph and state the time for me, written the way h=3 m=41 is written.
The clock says h=5 m=32
